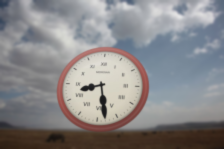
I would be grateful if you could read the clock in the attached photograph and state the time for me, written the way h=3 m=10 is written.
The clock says h=8 m=28
